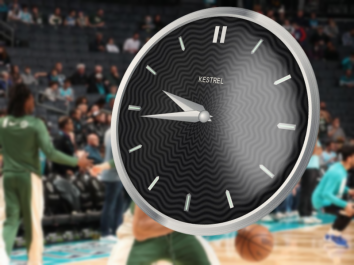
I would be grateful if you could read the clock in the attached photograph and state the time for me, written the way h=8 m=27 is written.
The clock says h=9 m=44
